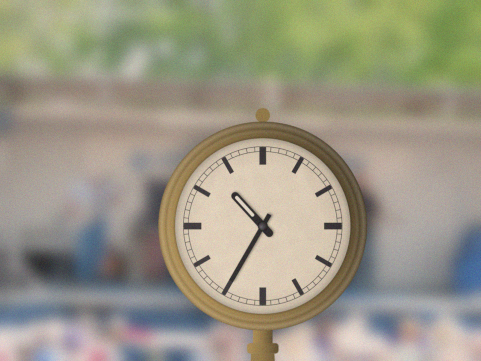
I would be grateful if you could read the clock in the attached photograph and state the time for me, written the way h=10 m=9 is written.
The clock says h=10 m=35
